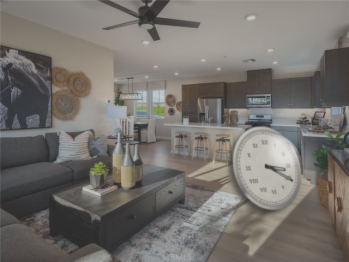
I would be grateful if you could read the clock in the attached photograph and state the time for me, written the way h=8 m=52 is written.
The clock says h=3 m=20
